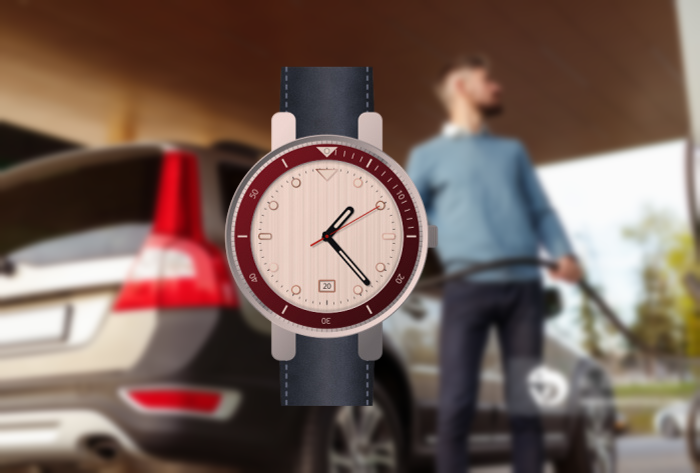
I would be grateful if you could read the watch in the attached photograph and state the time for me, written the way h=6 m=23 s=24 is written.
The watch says h=1 m=23 s=10
